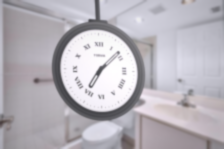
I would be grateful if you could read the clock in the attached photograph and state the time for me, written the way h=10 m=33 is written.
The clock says h=7 m=8
